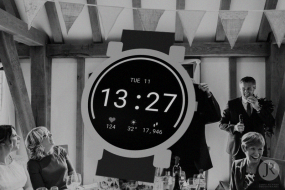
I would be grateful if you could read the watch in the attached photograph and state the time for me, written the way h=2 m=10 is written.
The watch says h=13 m=27
